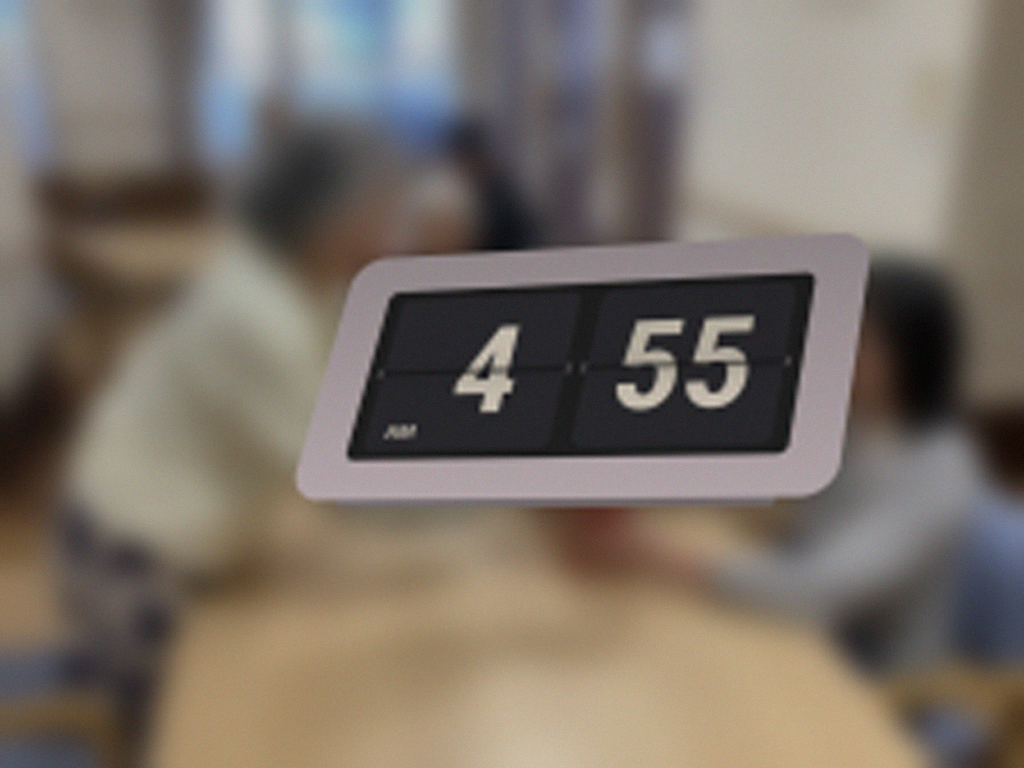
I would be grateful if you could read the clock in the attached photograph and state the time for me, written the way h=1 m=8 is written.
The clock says h=4 m=55
